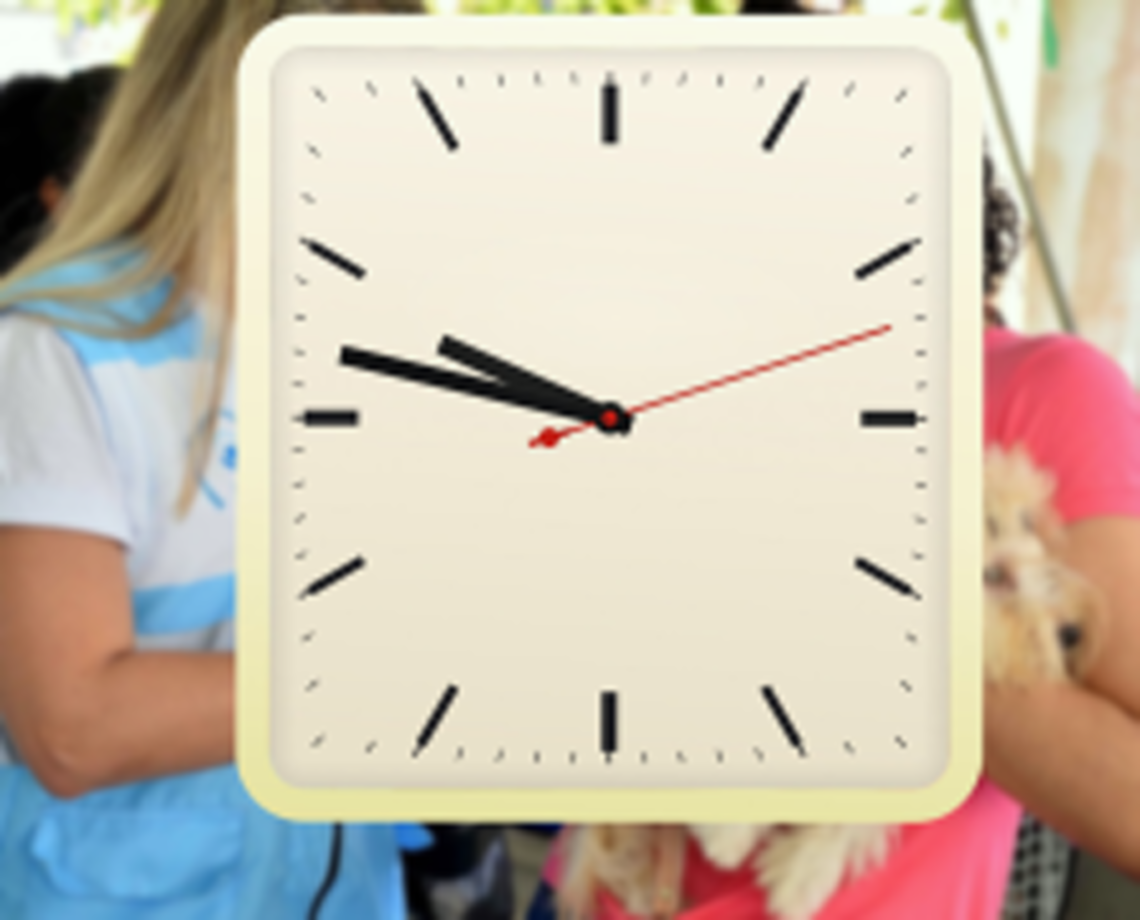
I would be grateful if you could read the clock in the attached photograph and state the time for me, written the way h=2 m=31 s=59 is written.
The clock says h=9 m=47 s=12
